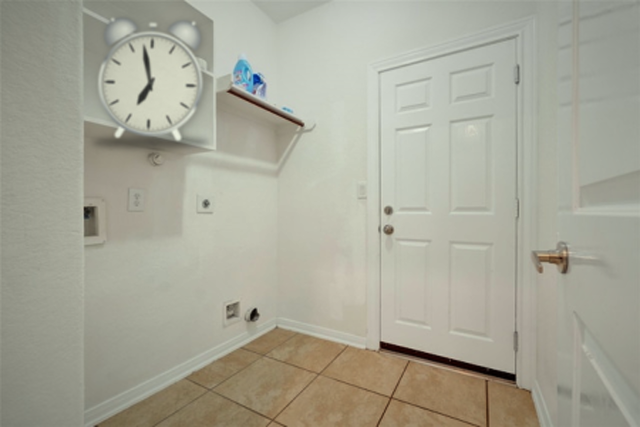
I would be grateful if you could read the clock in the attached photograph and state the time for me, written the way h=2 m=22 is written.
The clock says h=6 m=58
